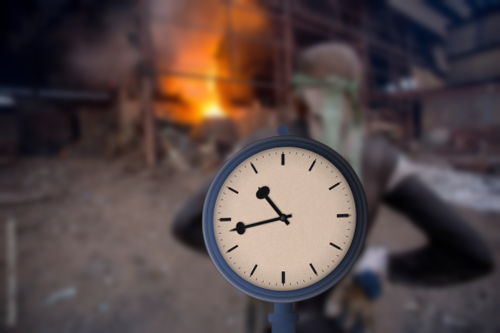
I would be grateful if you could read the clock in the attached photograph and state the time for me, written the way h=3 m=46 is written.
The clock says h=10 m=43
